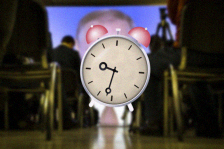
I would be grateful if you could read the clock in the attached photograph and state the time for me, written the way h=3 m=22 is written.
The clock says h=9 m=32
